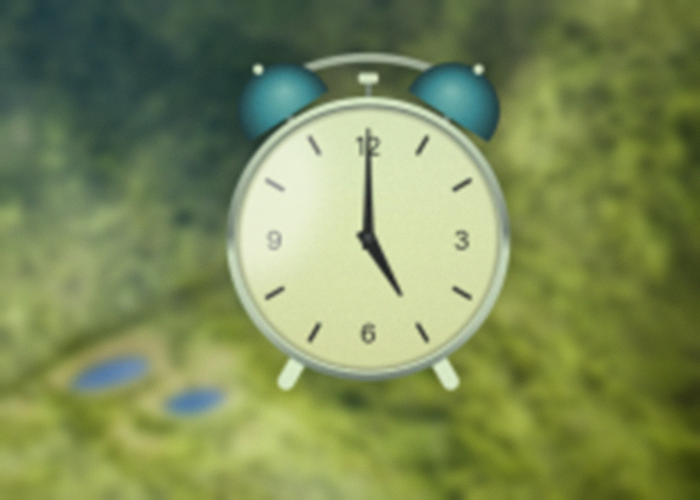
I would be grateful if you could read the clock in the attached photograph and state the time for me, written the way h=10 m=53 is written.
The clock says h=5 m=0
